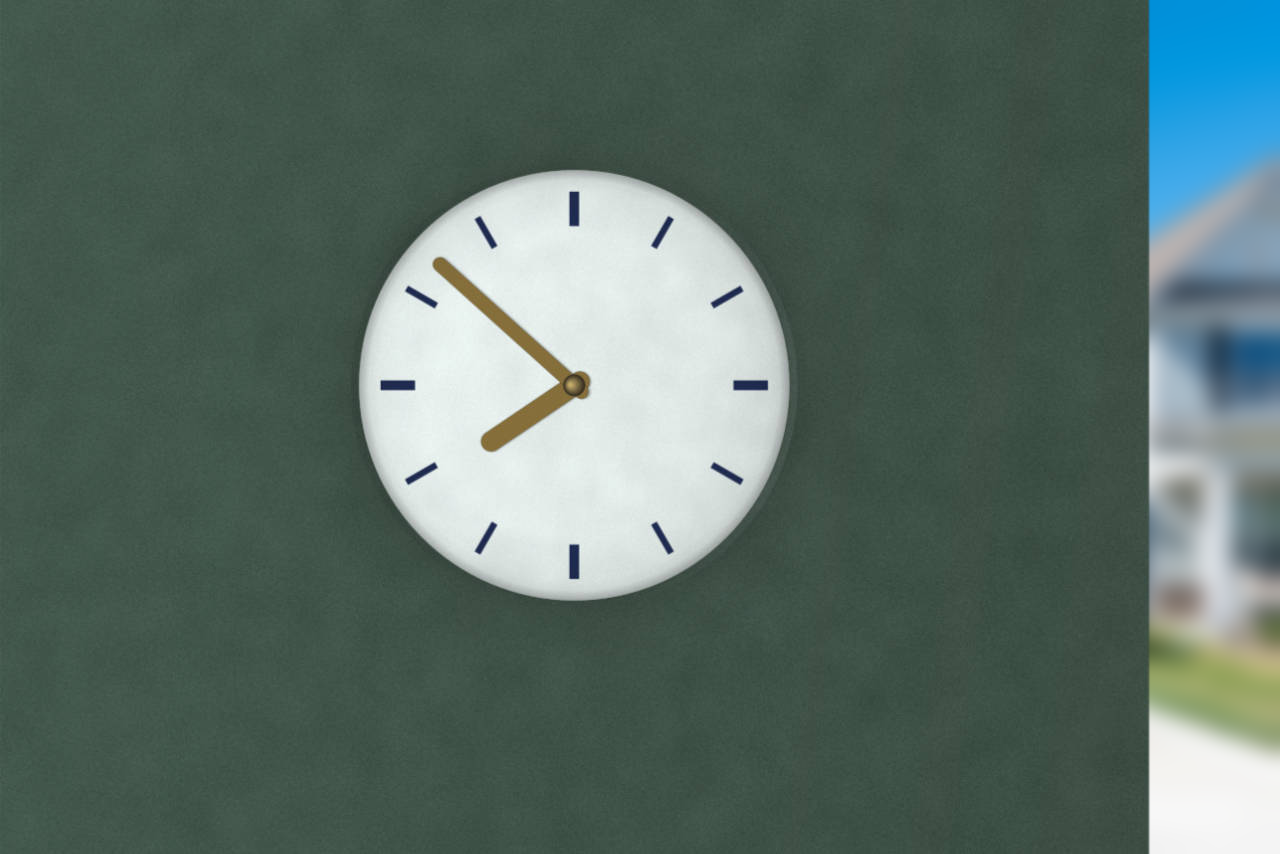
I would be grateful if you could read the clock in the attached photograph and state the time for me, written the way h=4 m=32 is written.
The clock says h=7 m=52
